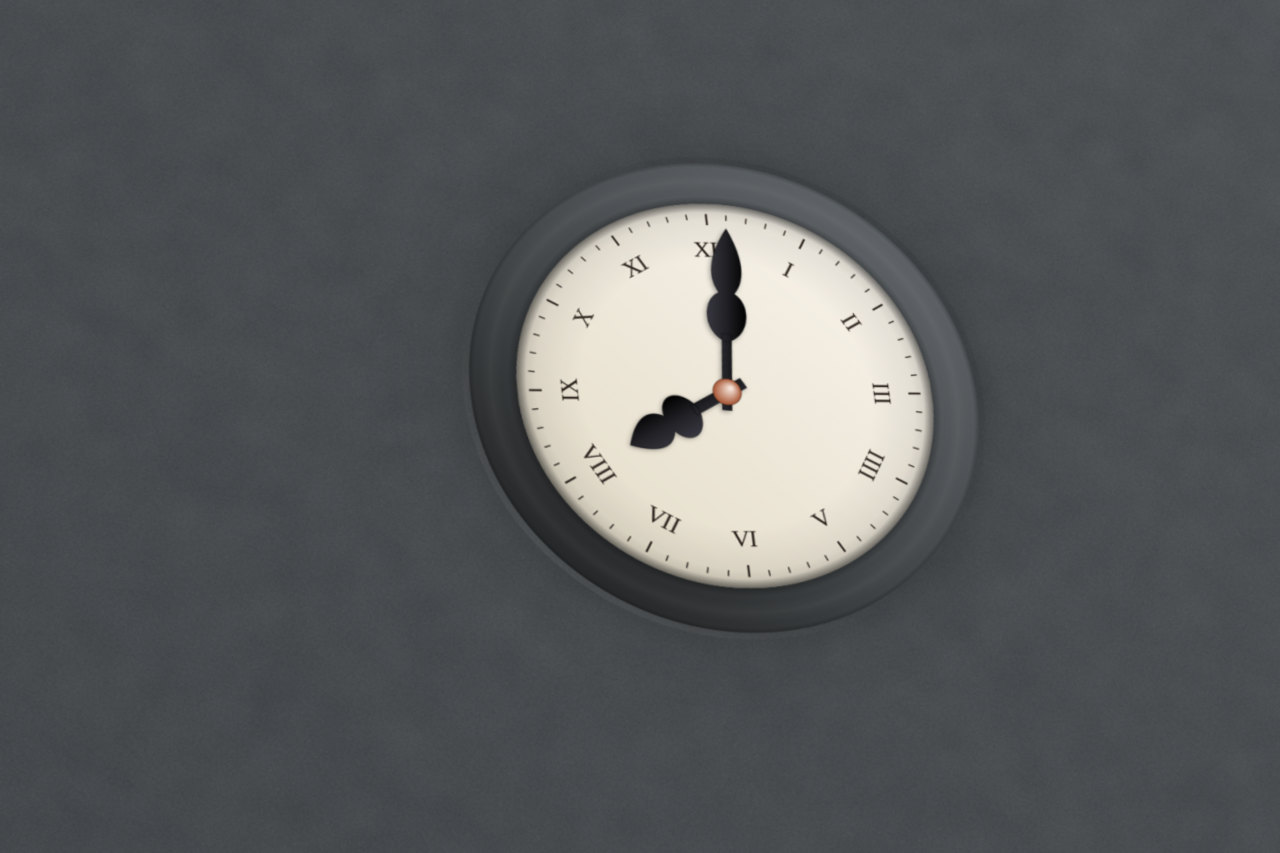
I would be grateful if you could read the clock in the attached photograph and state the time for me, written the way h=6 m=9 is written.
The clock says h=8 m=1
